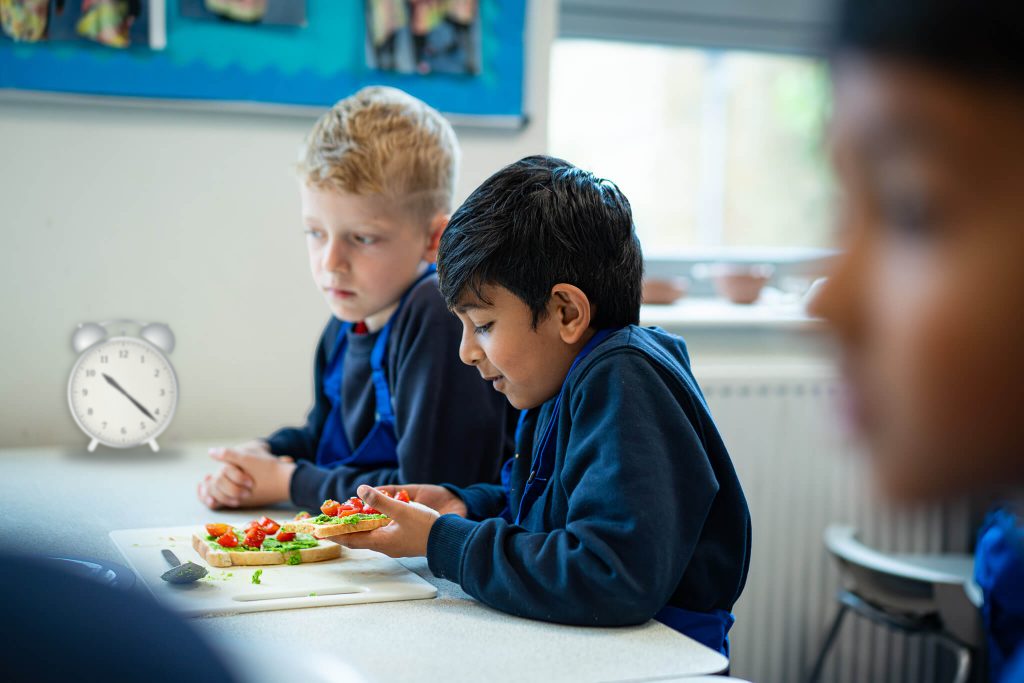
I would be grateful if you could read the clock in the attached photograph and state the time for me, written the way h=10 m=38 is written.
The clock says h=10 m=22
